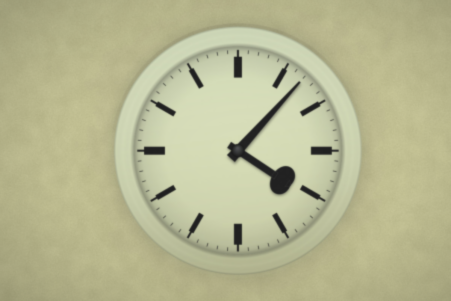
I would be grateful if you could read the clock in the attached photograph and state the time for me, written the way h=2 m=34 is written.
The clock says h=4 m=7
